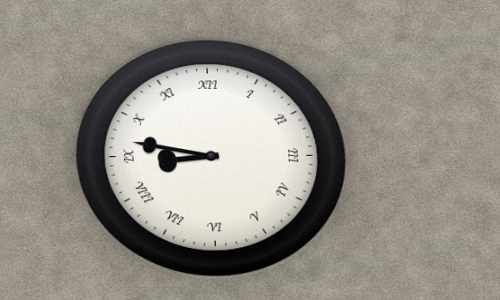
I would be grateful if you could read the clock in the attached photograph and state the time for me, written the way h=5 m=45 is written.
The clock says h=8 m=47
